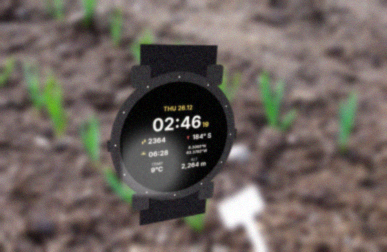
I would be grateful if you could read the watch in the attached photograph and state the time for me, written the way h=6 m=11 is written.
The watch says h=2 m=46
